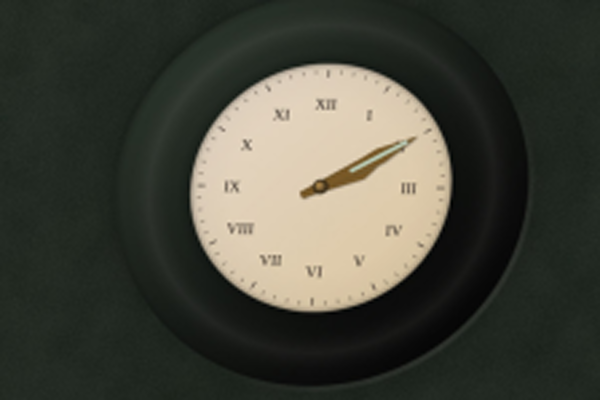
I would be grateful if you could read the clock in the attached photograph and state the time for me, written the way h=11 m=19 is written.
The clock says h=2 m=10
